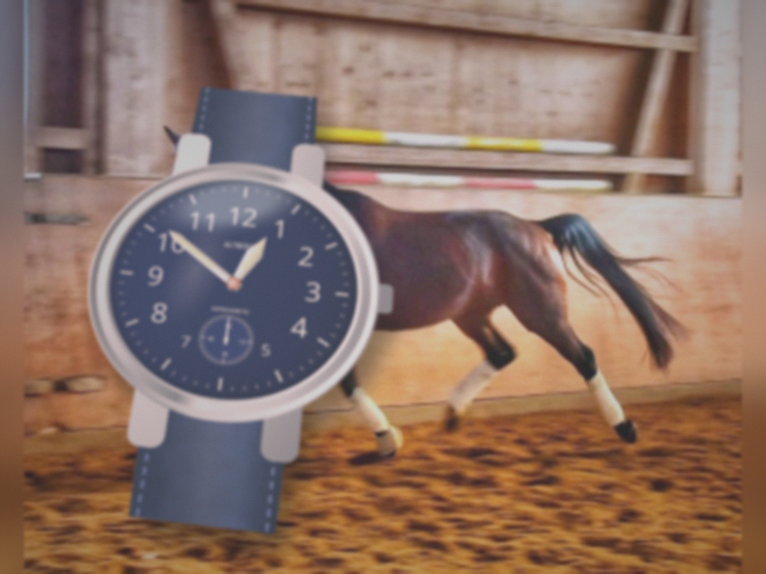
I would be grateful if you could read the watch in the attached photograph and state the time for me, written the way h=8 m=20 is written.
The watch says h=12 m=51
